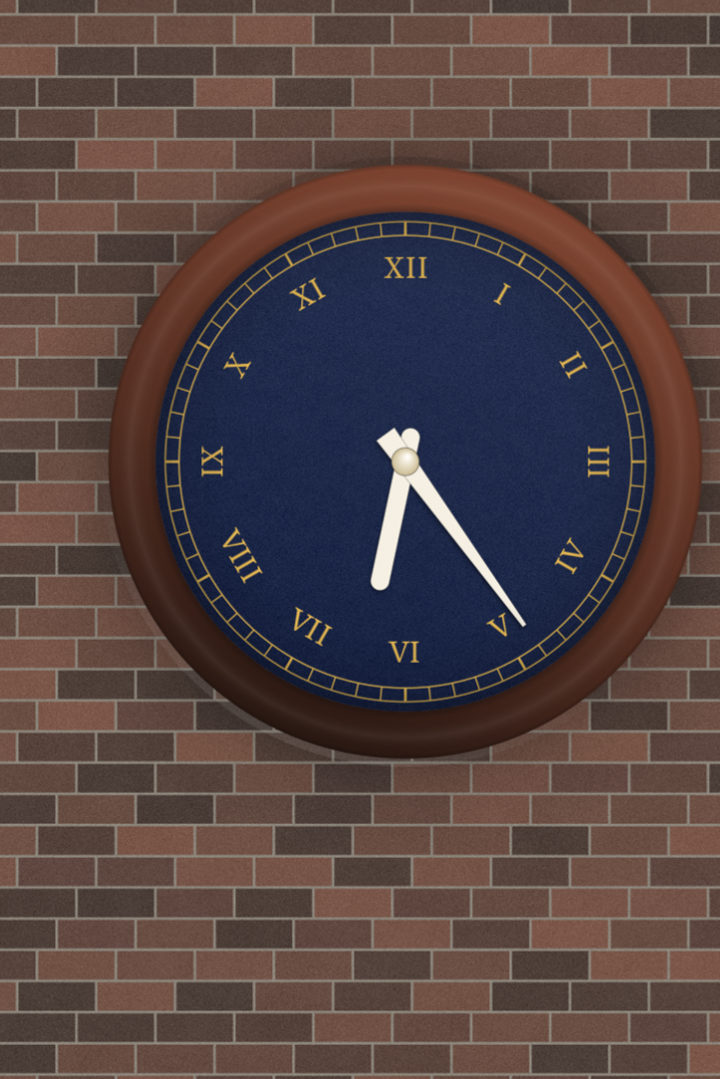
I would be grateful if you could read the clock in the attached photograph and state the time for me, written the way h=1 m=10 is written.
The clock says h=6 m=24
